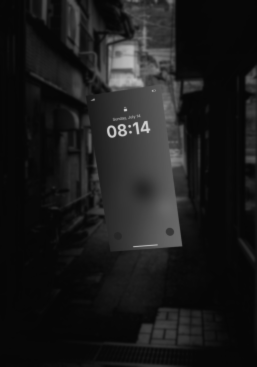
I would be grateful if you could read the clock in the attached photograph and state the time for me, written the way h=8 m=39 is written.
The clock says h=8 m=14
